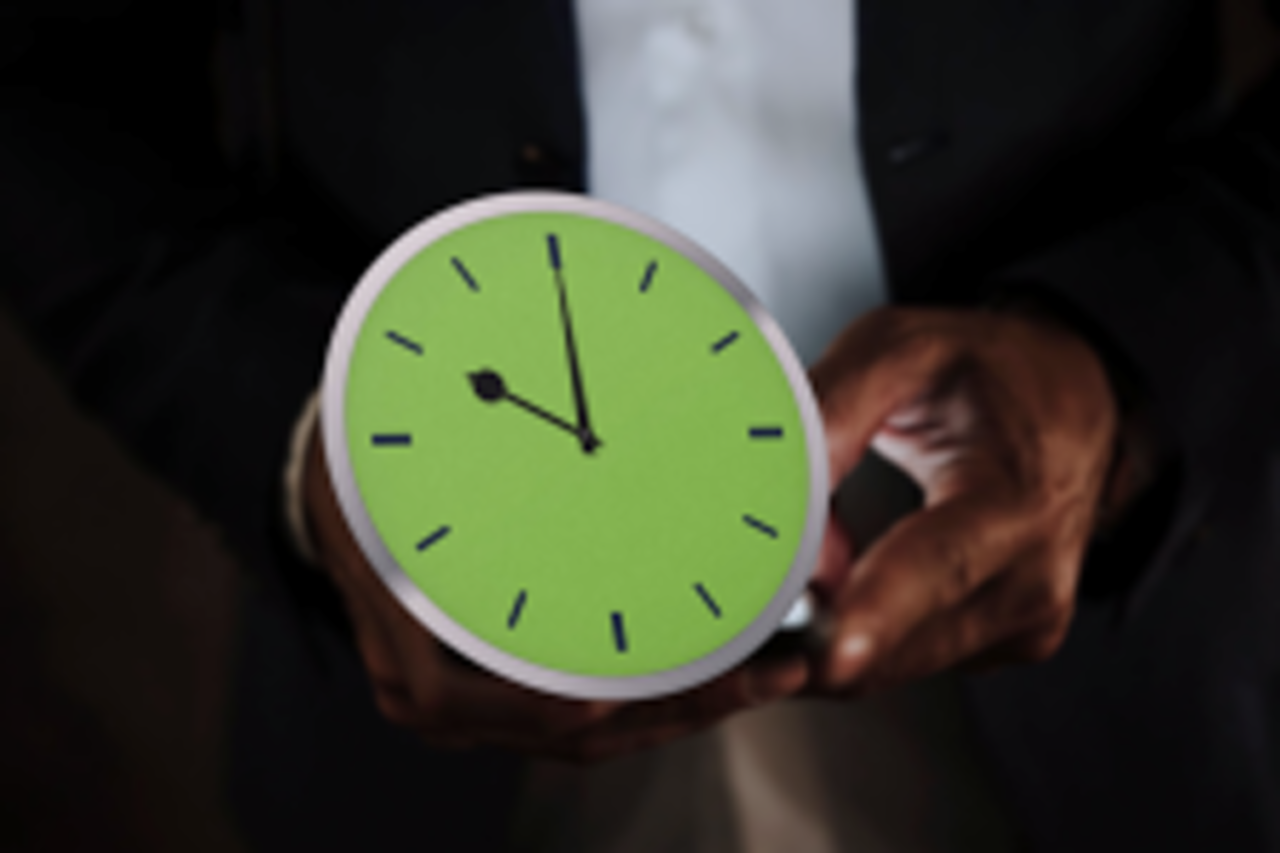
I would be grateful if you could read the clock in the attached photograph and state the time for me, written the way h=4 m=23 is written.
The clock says h=10 m=0
